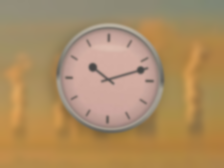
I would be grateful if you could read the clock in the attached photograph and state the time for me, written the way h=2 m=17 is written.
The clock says h=10 m=12
